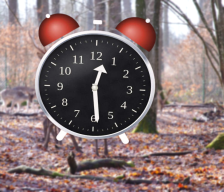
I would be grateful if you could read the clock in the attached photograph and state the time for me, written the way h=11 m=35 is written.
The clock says h=12 m=29
